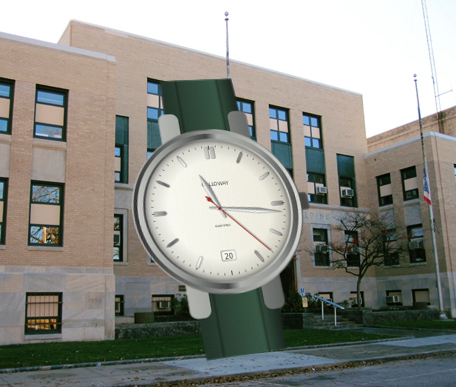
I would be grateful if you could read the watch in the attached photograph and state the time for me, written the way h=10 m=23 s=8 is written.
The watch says h=11 m=16 s=23
